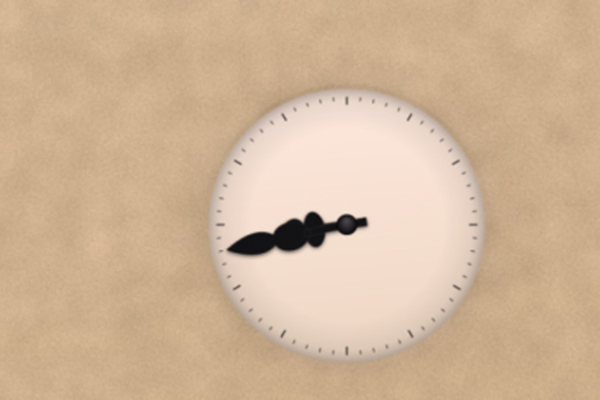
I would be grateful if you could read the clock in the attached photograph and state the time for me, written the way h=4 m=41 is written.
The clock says h=8 m=43
